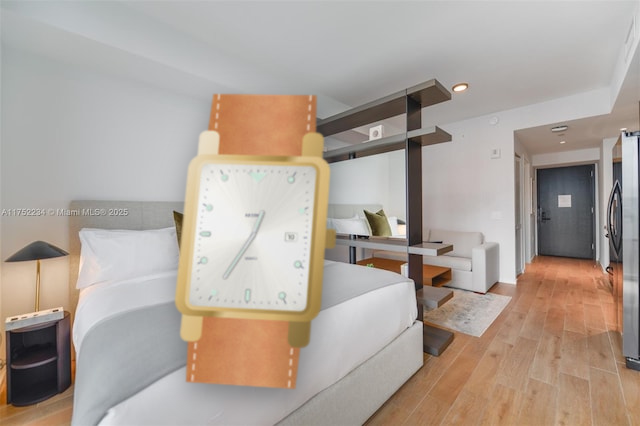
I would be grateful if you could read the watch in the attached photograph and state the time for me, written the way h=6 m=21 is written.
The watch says h=12 m=35
